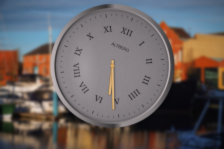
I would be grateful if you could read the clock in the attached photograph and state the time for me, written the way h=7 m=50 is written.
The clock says h=5 m=26
